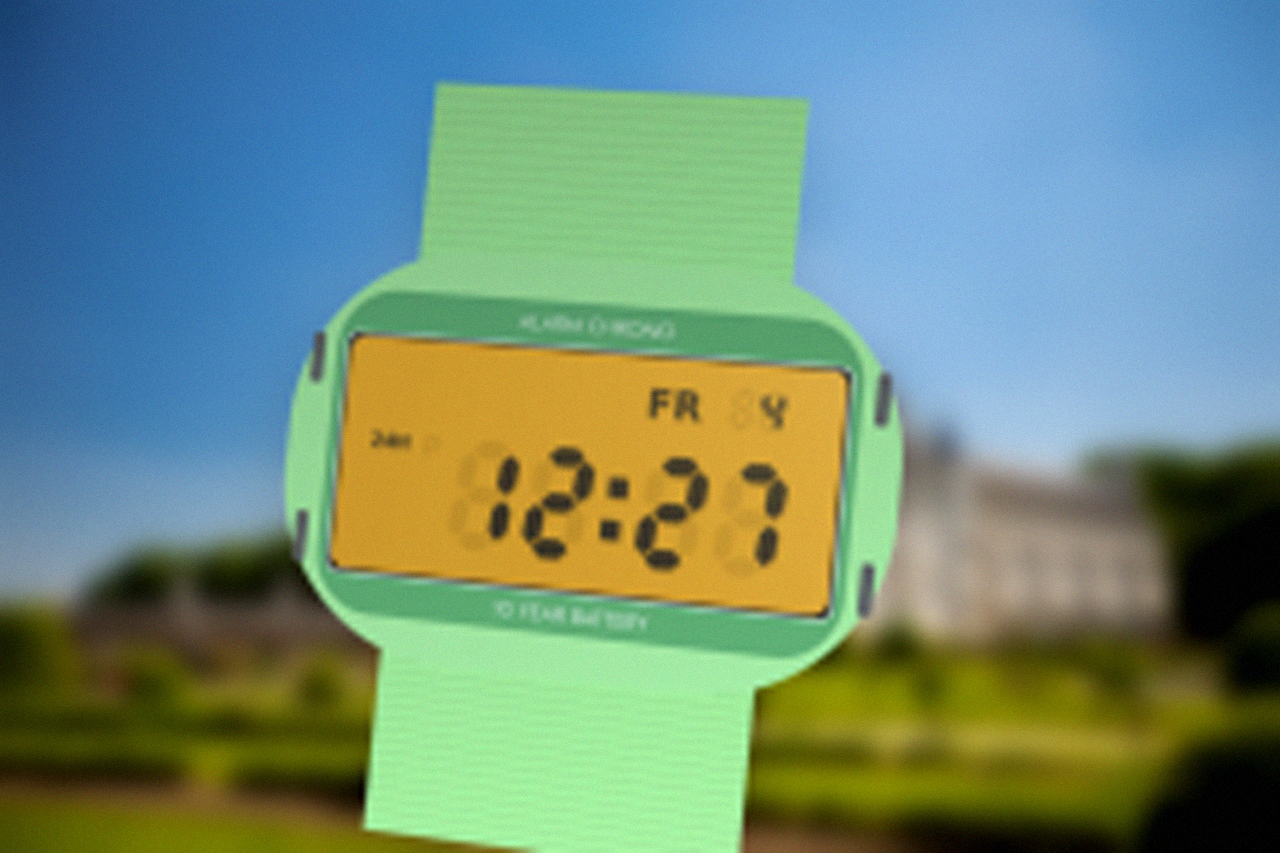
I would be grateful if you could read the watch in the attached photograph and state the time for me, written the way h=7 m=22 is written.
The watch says h=12 m=27
